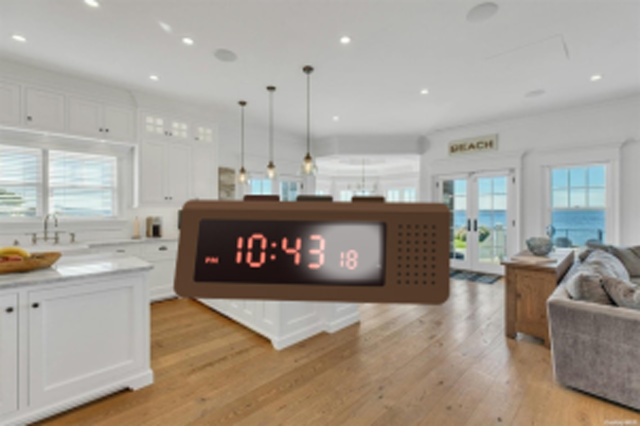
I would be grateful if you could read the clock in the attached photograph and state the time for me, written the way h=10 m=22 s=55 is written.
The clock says h=10 m=43 s=18
